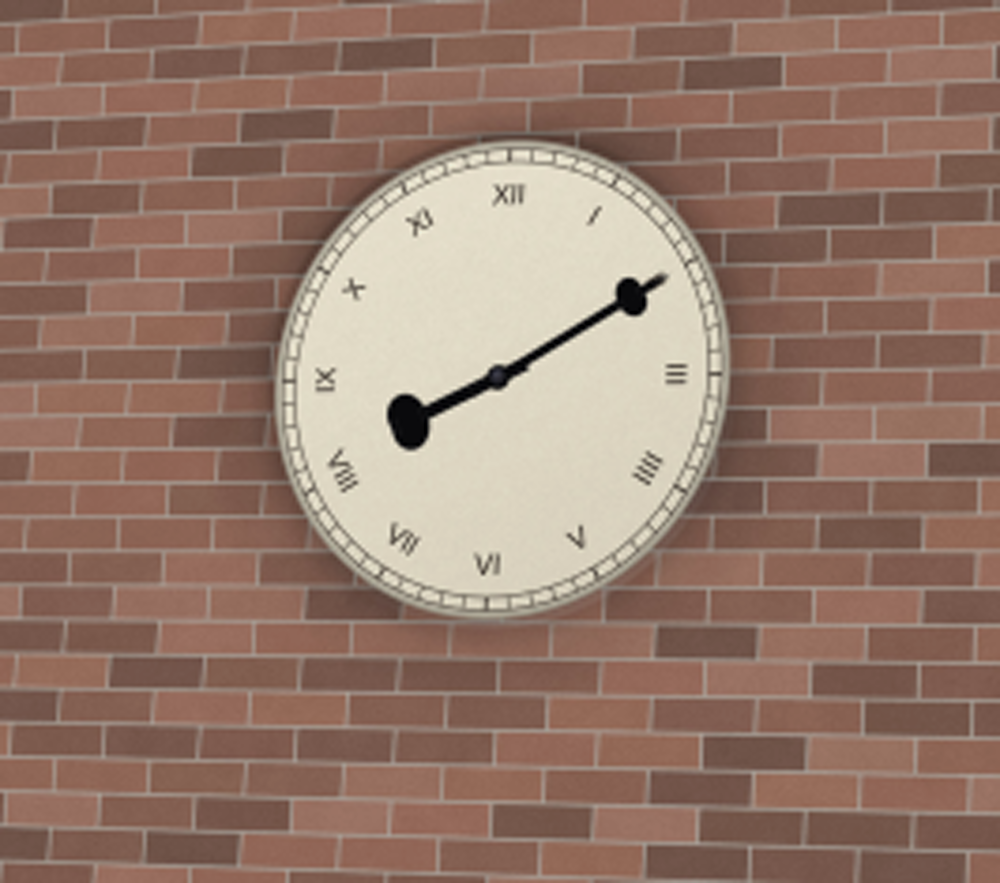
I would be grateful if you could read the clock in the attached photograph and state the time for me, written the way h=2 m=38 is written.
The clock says h=8 m=10
